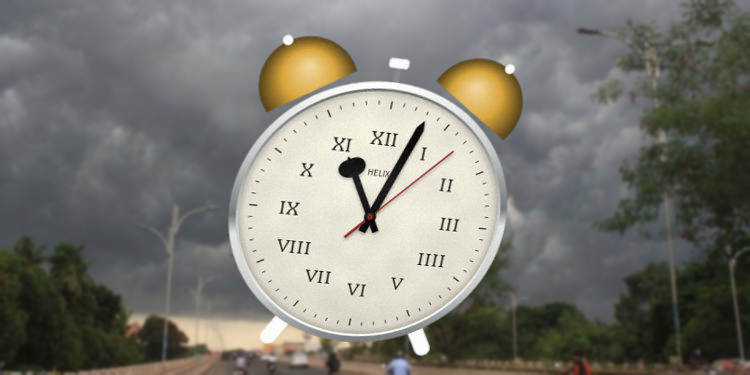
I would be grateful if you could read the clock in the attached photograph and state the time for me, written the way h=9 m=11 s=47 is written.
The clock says h=11 m=3 s=7
